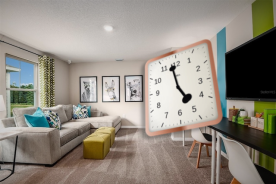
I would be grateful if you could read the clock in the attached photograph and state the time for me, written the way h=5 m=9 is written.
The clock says h=4 m=58
